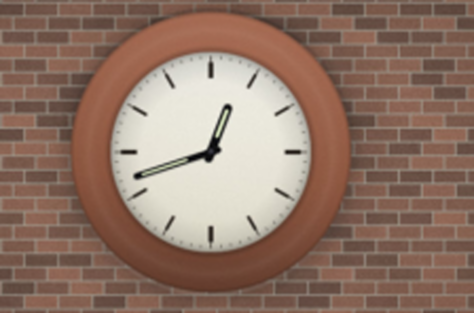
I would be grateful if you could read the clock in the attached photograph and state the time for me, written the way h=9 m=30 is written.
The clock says h=12 m=42
